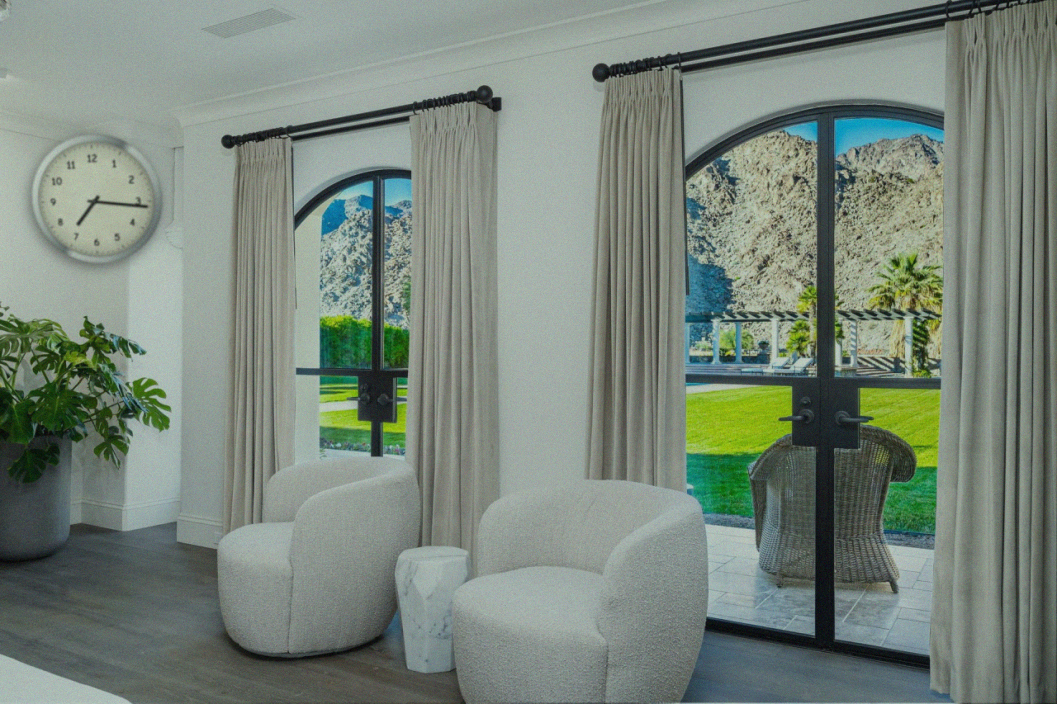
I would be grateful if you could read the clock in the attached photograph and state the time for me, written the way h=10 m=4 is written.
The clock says h=7 m=16
